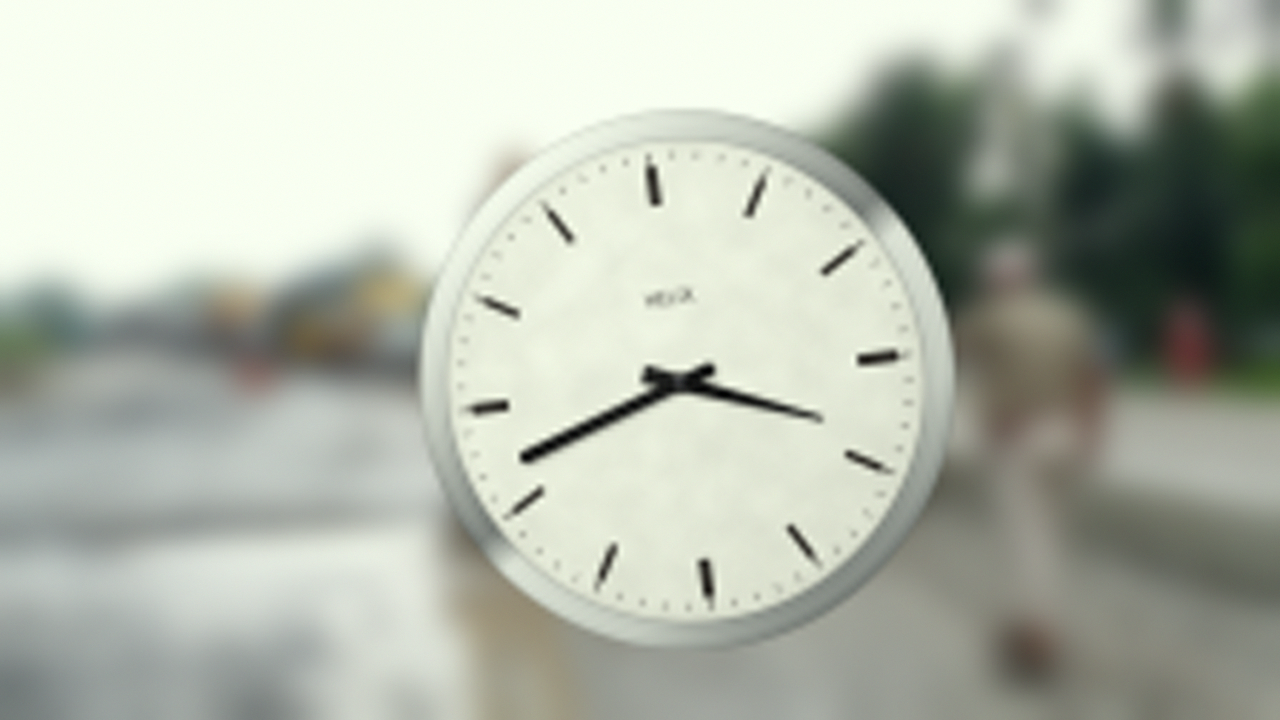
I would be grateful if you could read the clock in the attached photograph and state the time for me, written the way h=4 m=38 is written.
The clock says h=3 m=42
